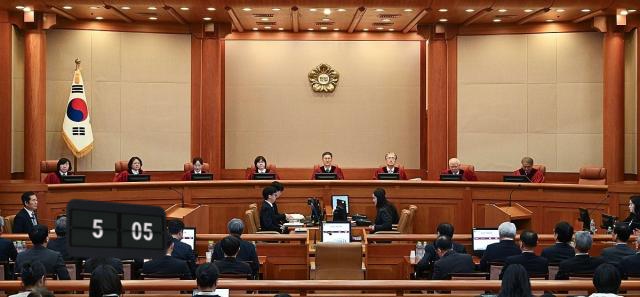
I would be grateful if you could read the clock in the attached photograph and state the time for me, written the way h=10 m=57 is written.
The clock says h=5 m=5
